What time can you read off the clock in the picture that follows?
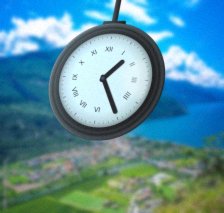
1:25
